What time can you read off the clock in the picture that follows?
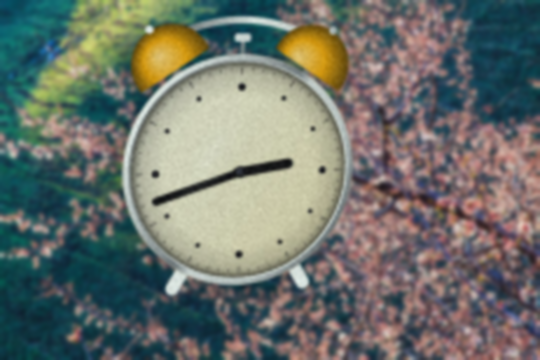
2:42
